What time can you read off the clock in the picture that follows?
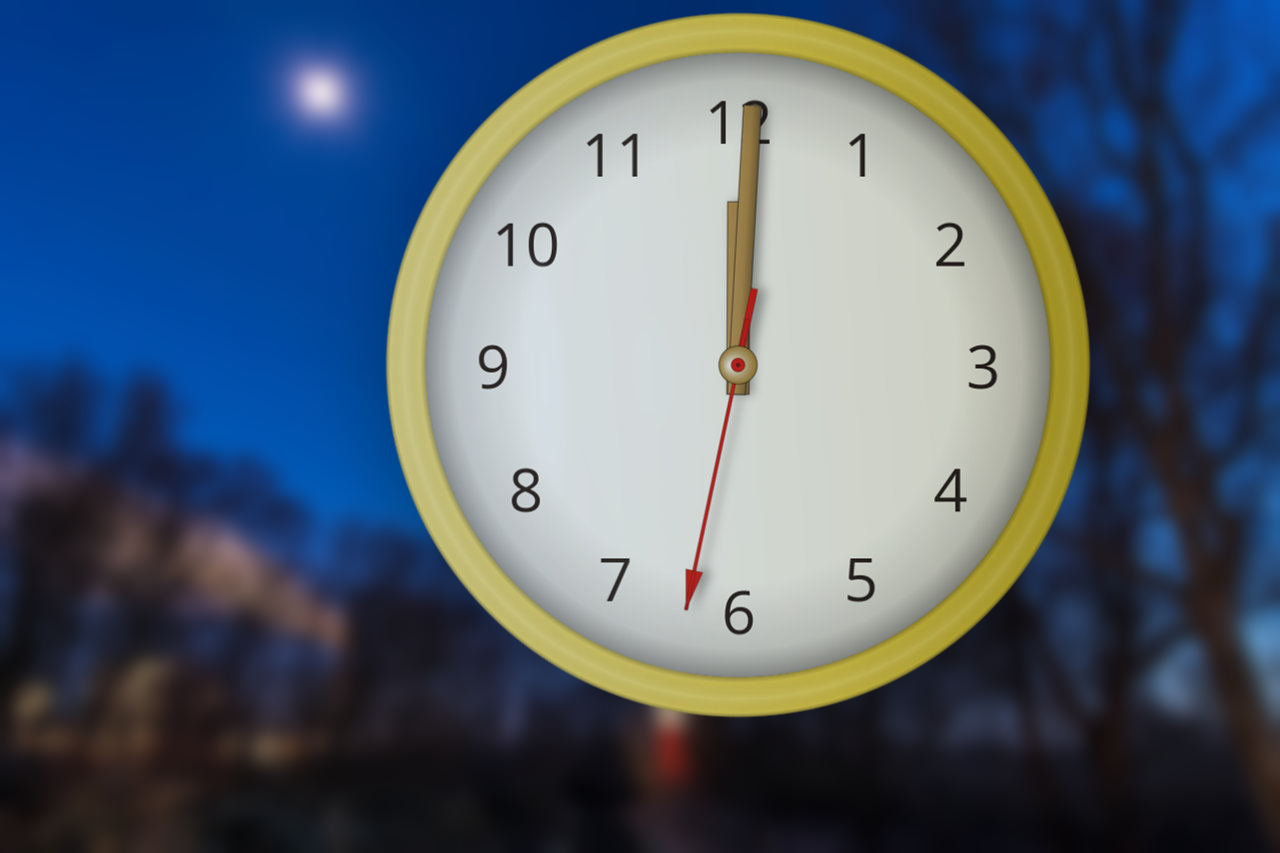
12:00:32
